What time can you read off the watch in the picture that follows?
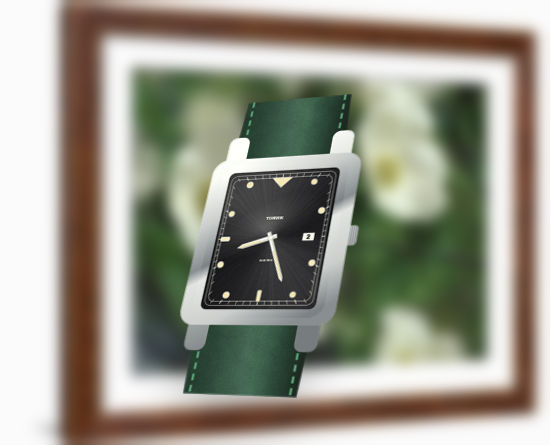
8:26
